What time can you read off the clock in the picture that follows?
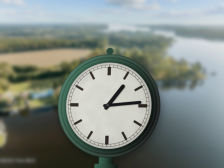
1:14
